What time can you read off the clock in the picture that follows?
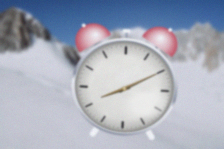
8:10
